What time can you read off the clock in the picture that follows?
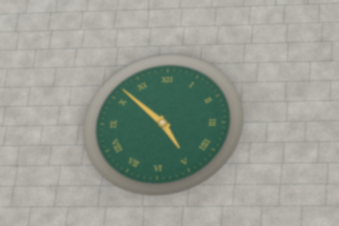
4:52
